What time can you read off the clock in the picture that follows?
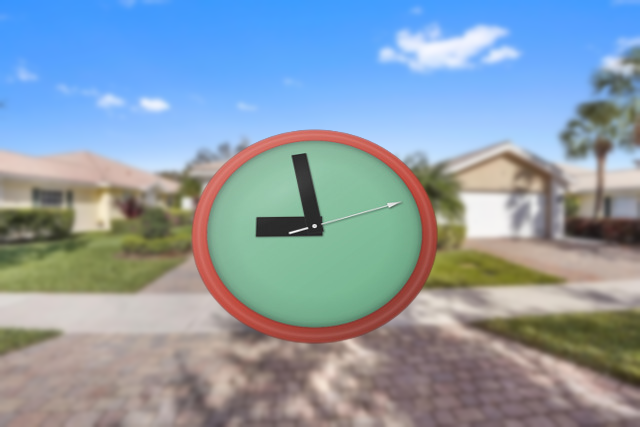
8:58:12
